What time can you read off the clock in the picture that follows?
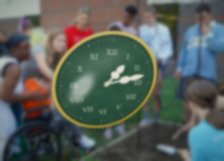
1:13
